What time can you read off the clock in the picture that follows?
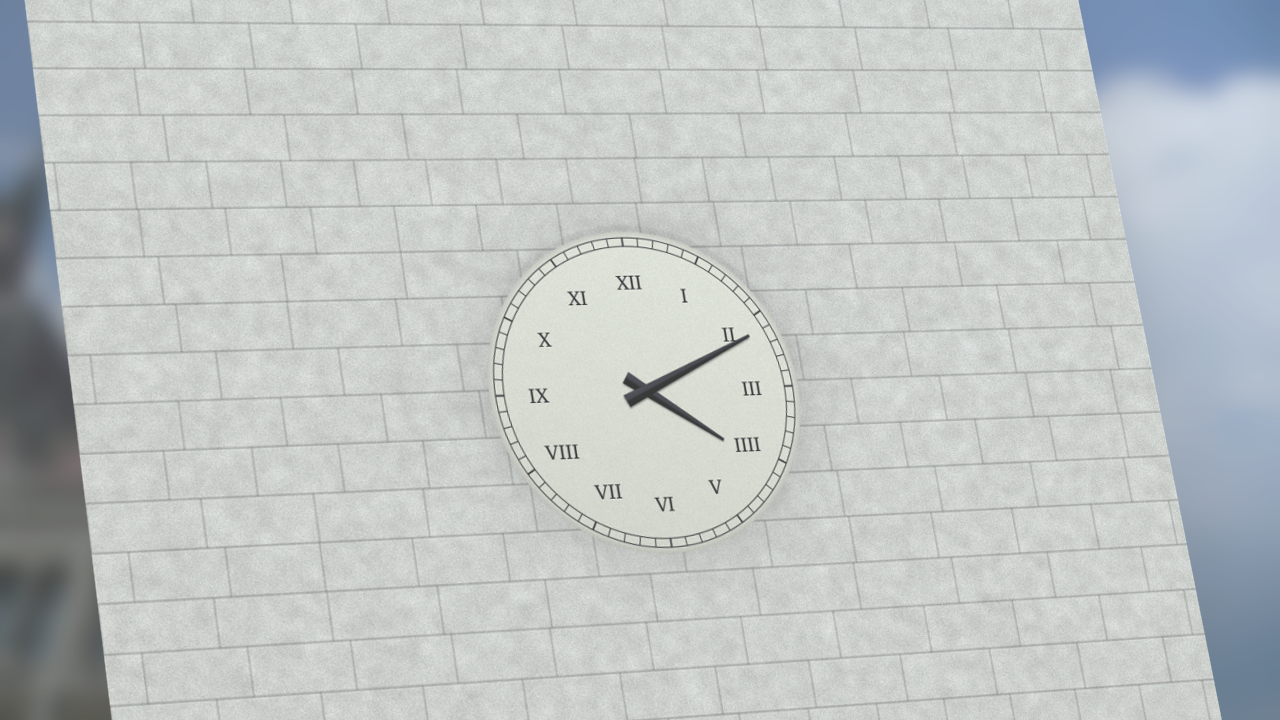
4:11
